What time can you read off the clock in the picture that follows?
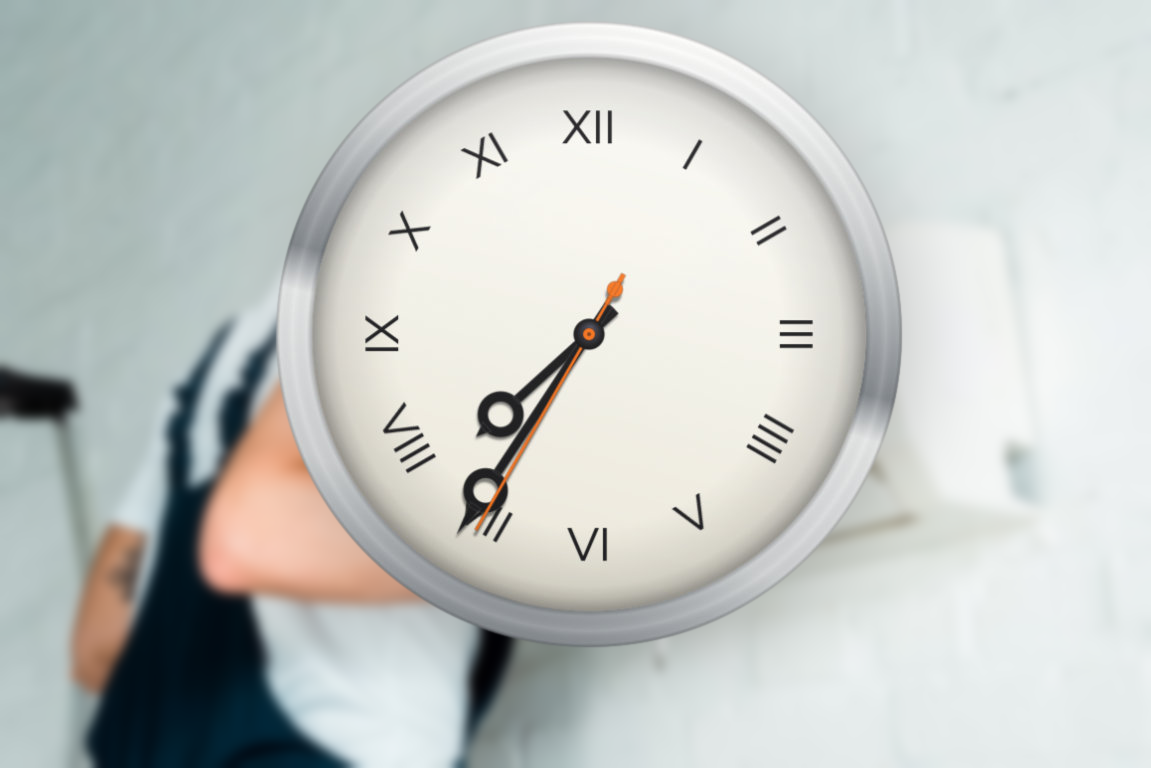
7:35:35
